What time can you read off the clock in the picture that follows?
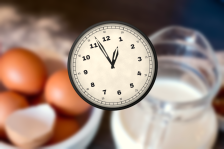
12:57
